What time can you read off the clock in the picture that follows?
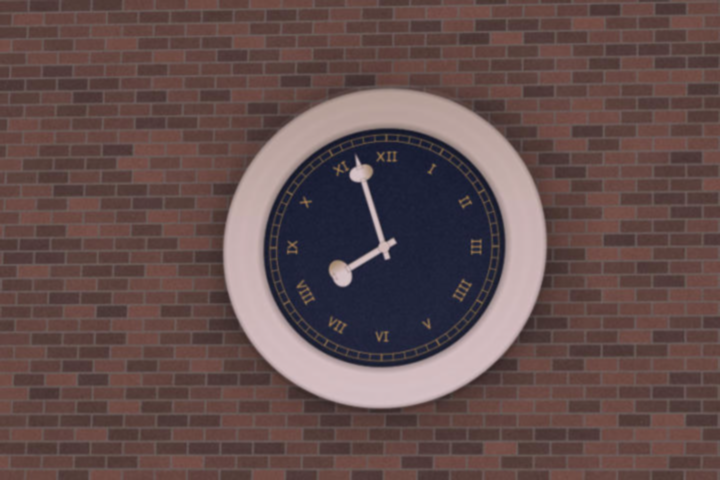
7:57
